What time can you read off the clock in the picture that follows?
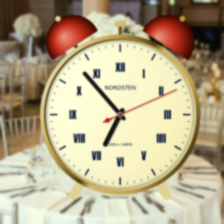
6:53:11
